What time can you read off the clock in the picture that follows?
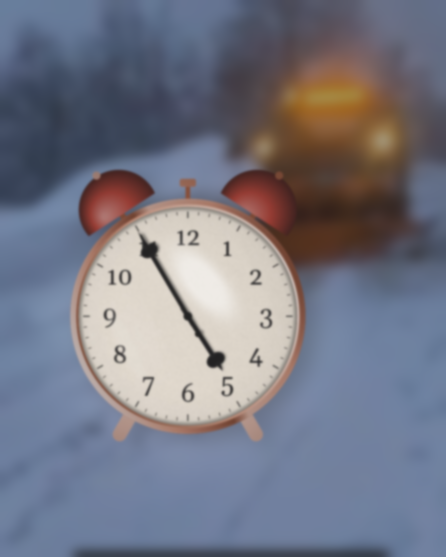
4:54:55
